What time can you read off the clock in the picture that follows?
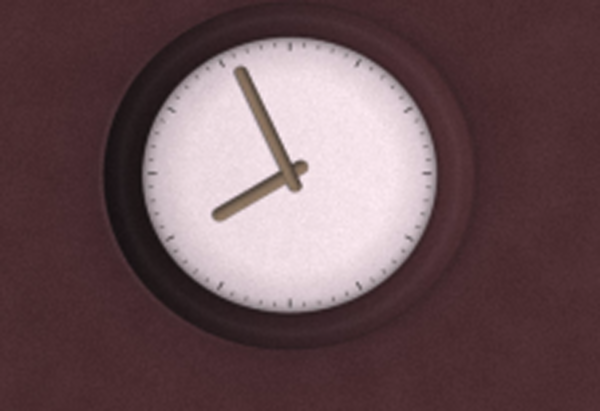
7:56
